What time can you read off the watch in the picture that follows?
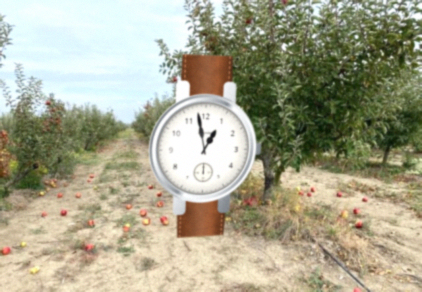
12:58
